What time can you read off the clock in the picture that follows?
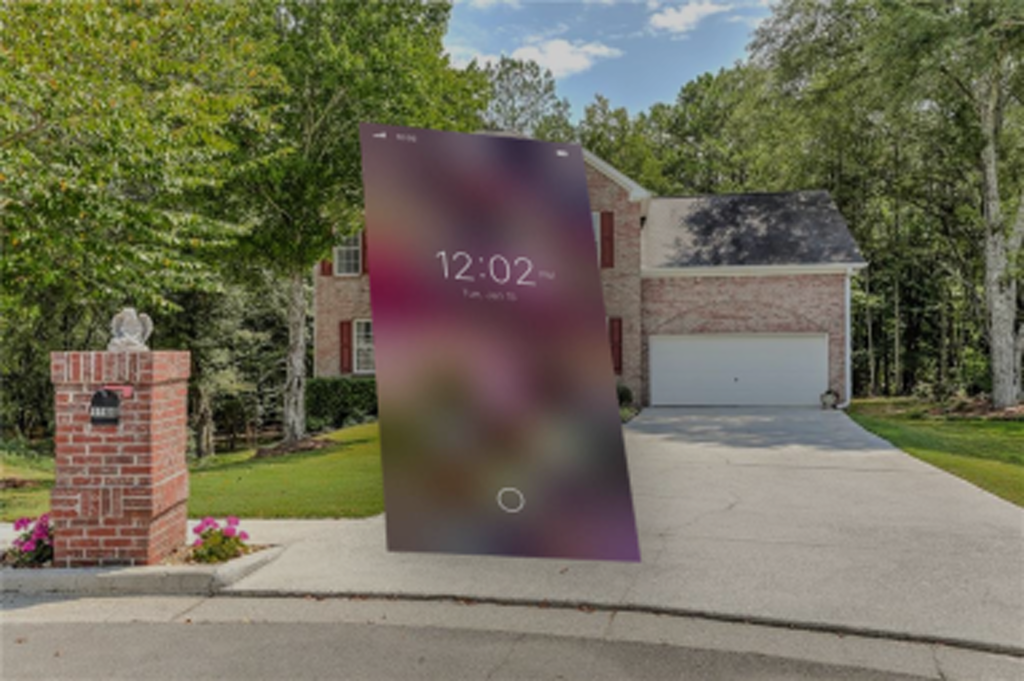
12:02
